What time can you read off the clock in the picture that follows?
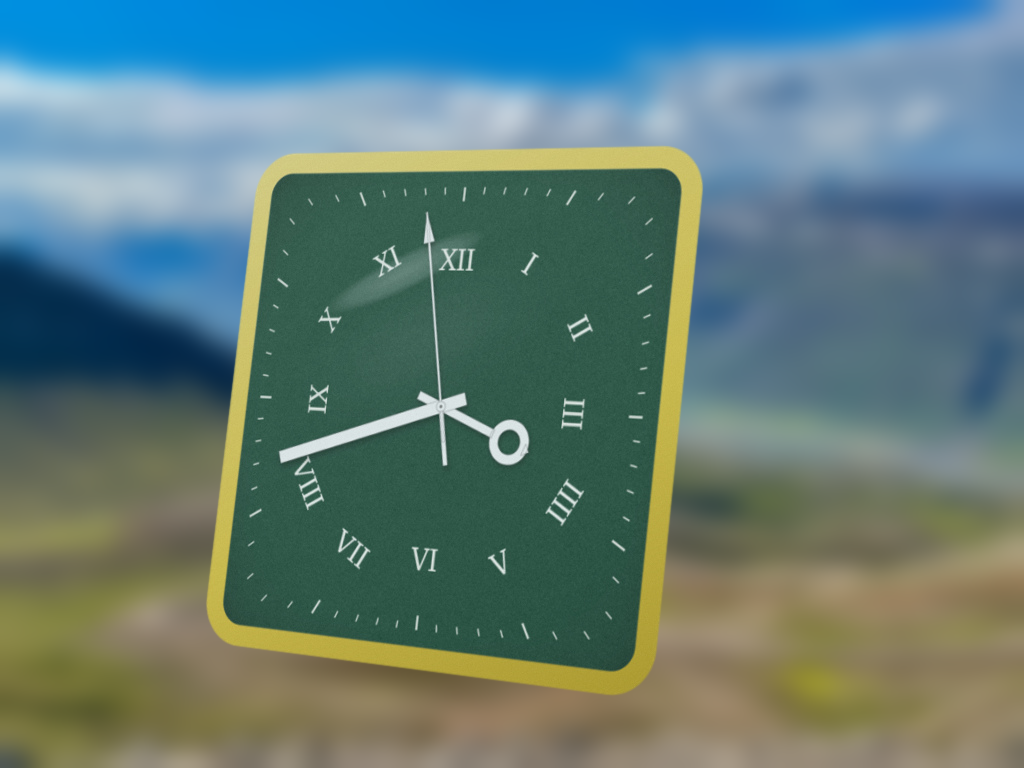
3:41:58
